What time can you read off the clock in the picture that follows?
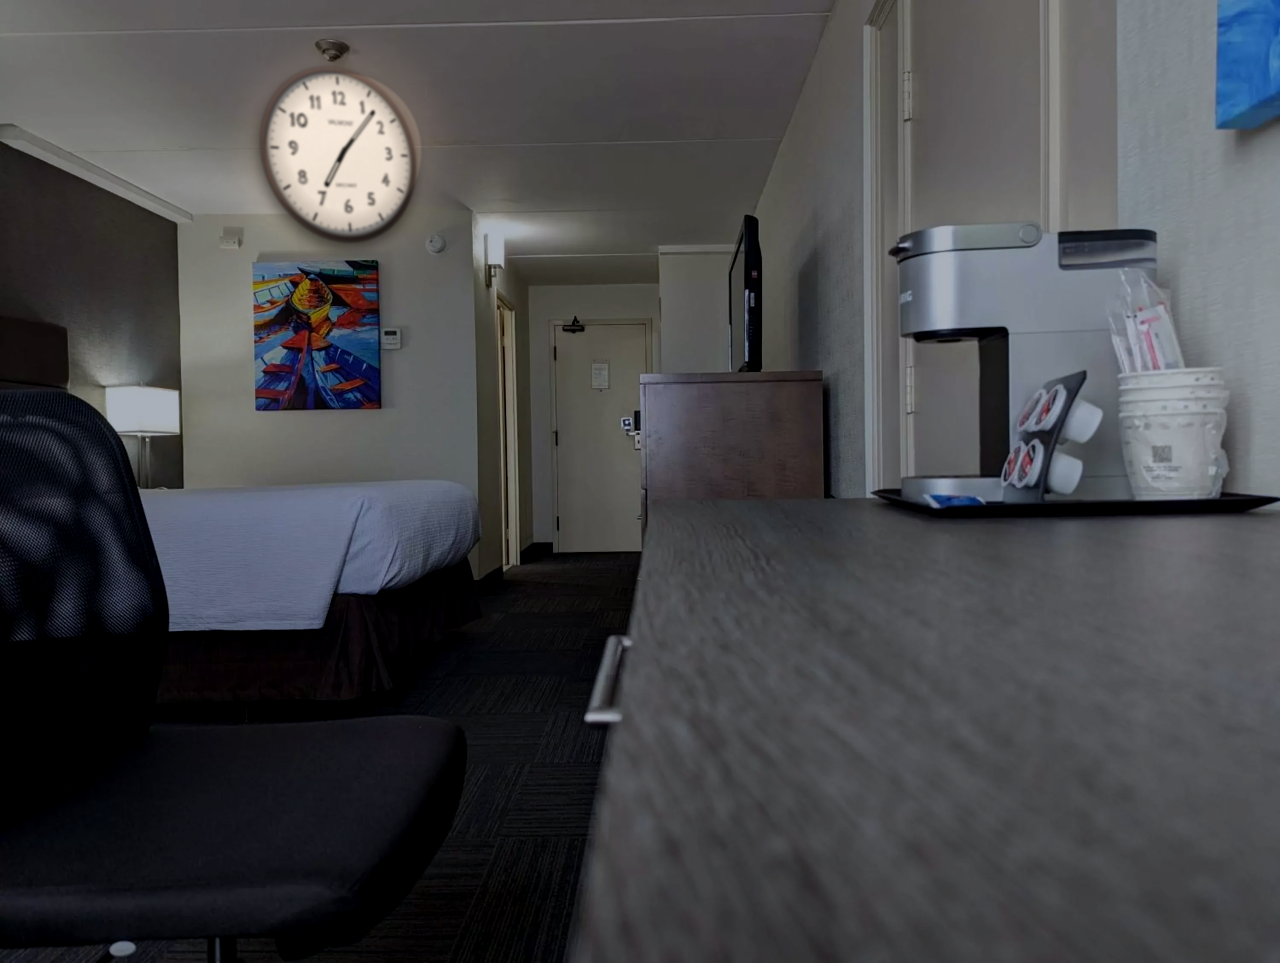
7:07
